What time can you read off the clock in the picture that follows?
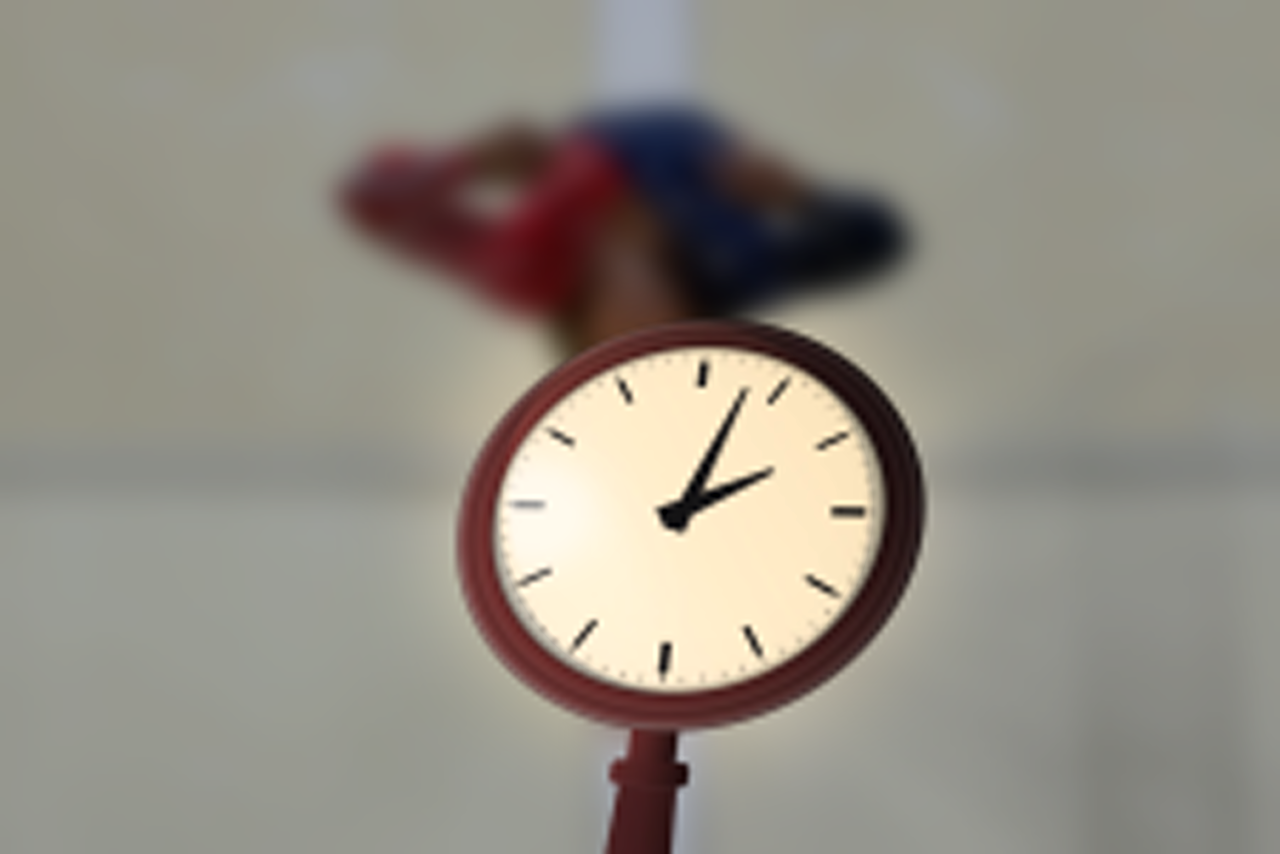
2:03
